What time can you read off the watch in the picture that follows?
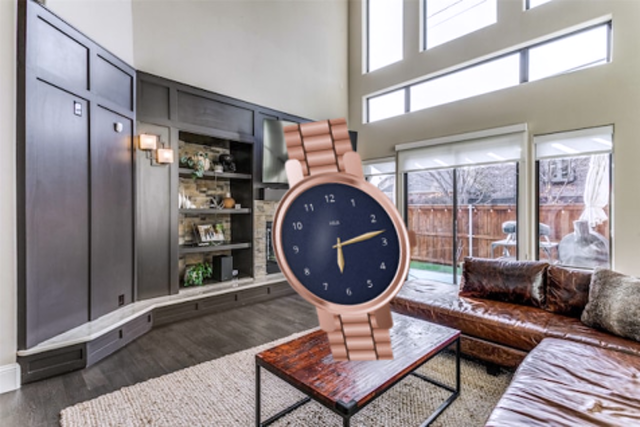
6:13
